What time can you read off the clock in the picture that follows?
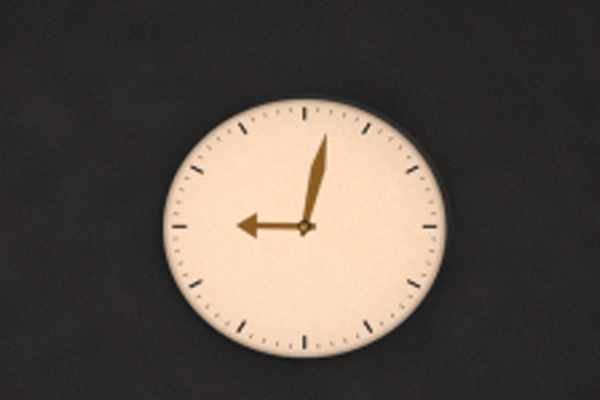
9:02
